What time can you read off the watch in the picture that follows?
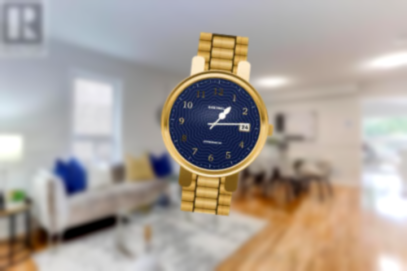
1:14
